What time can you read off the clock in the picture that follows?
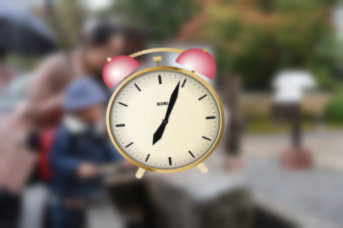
7:04
